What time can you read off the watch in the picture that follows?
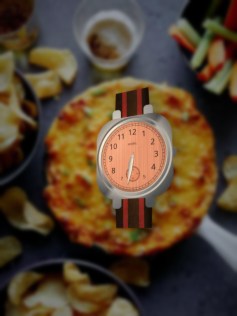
6:32
